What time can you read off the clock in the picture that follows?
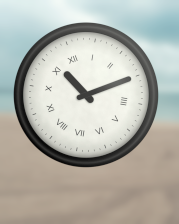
11:15
